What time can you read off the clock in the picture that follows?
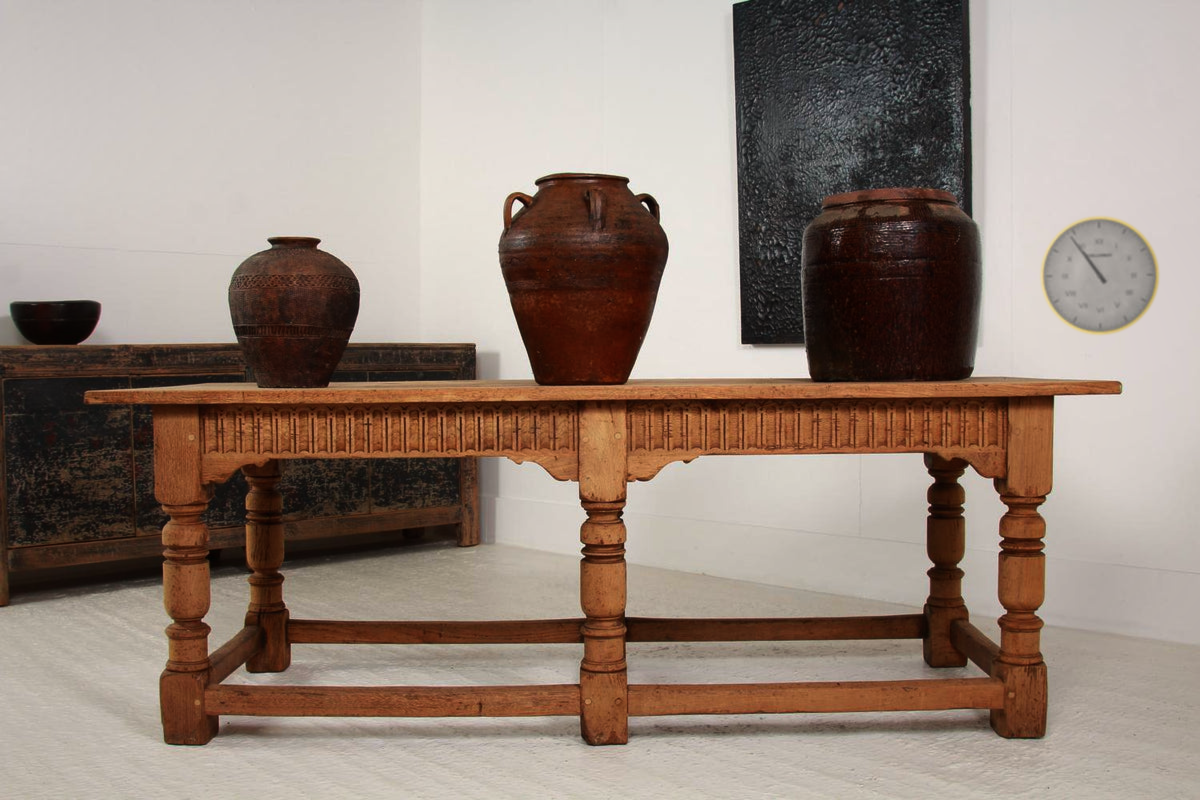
10:54
